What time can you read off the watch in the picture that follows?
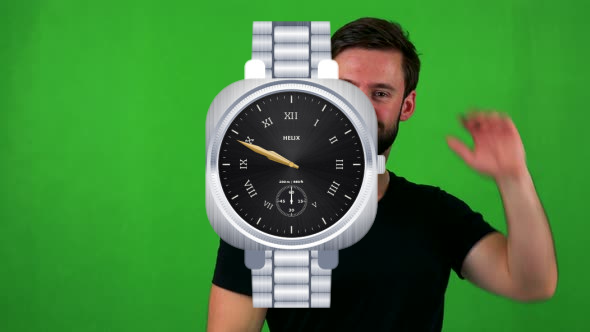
9:49
